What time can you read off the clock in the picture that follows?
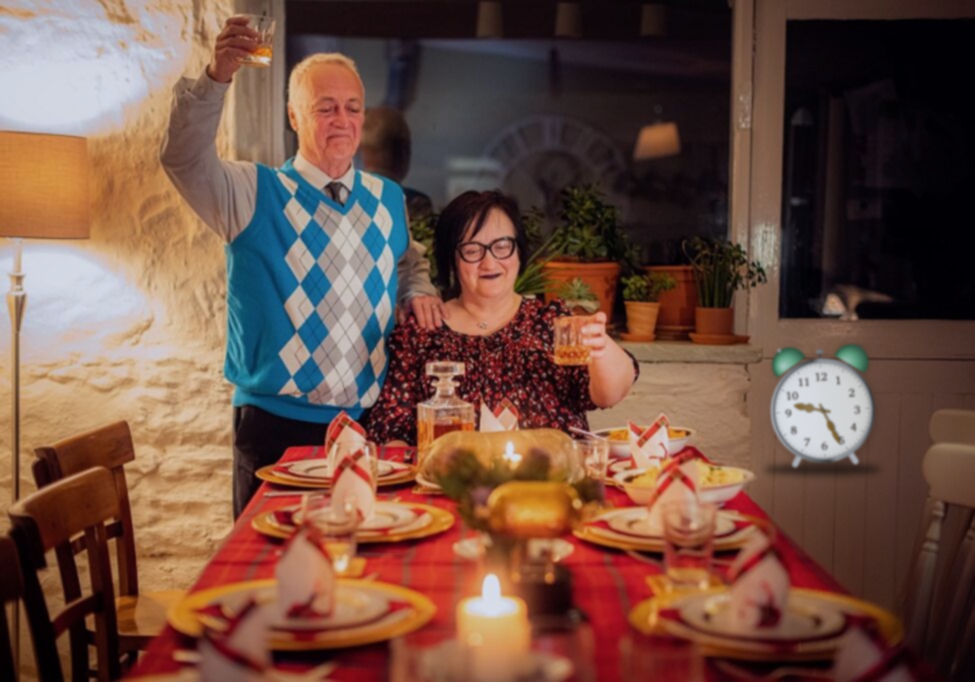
9:26
